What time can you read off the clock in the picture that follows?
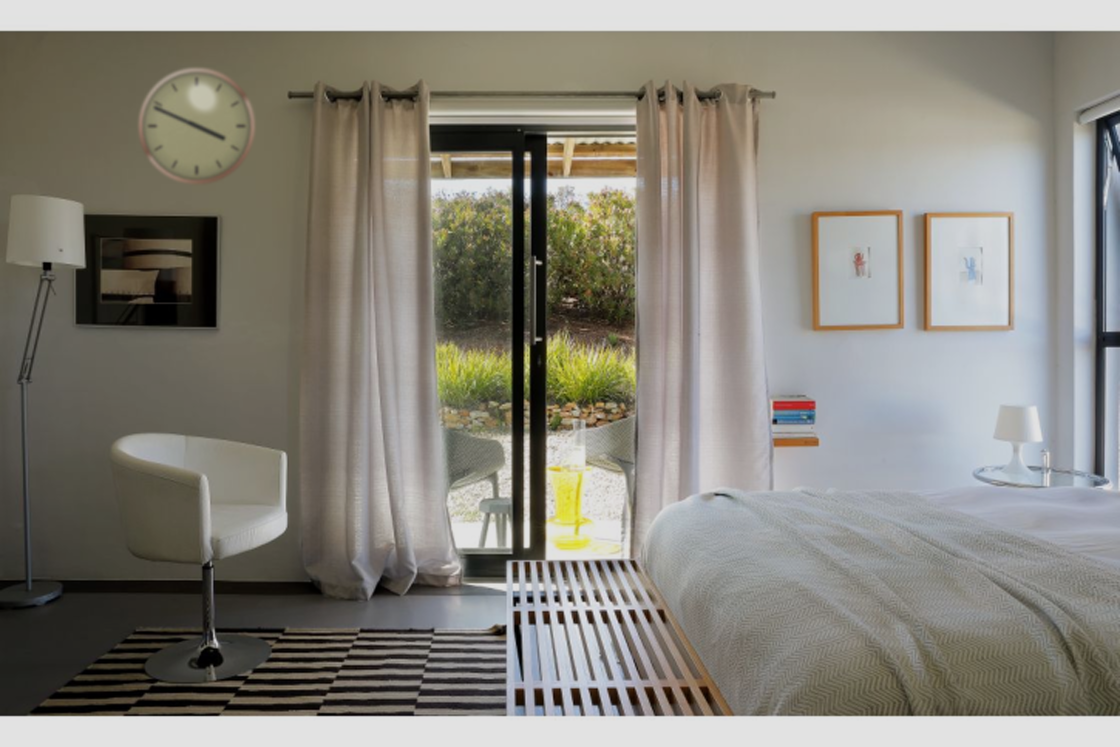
3:49
